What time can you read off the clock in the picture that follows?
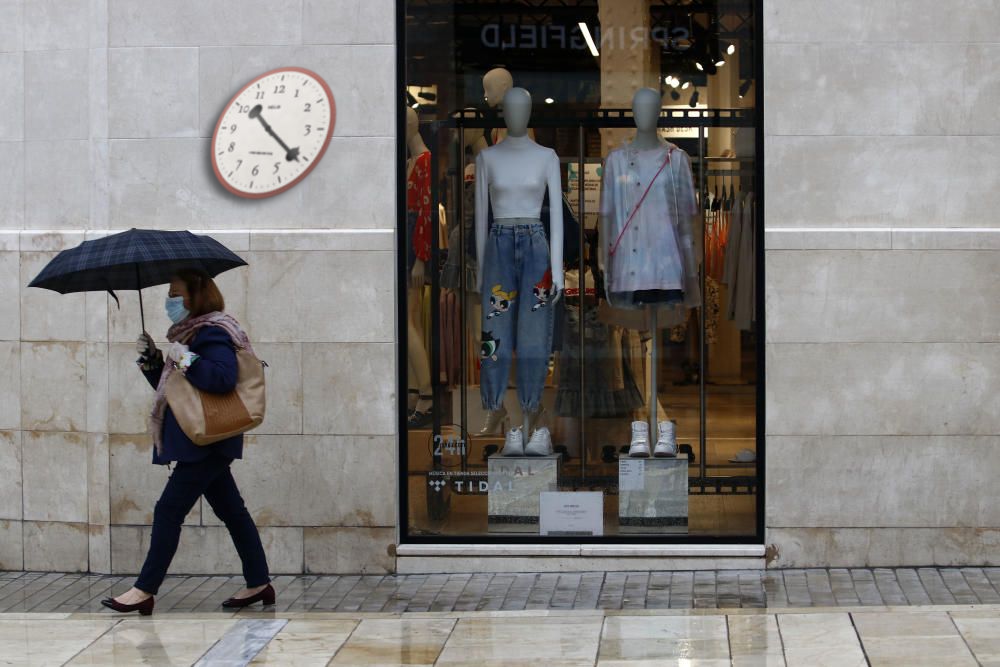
10:21
